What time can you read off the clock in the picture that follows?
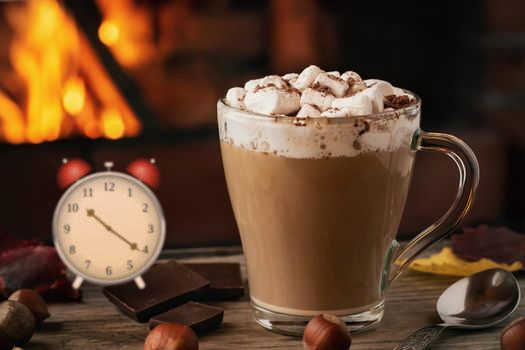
10:21
